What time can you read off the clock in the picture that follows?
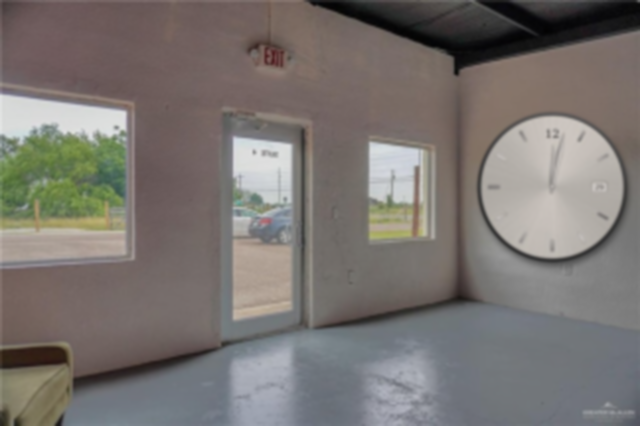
12:02
